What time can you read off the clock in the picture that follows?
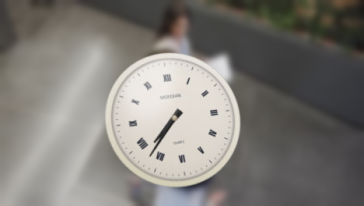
7:37
